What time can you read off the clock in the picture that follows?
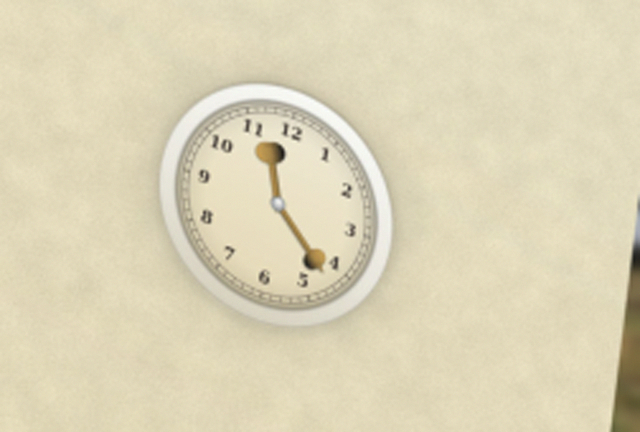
11:22
